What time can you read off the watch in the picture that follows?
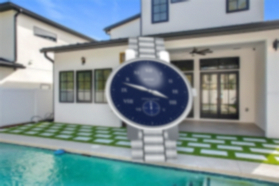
3:48
